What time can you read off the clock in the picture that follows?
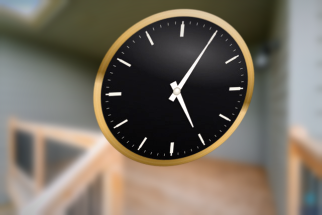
5:05
